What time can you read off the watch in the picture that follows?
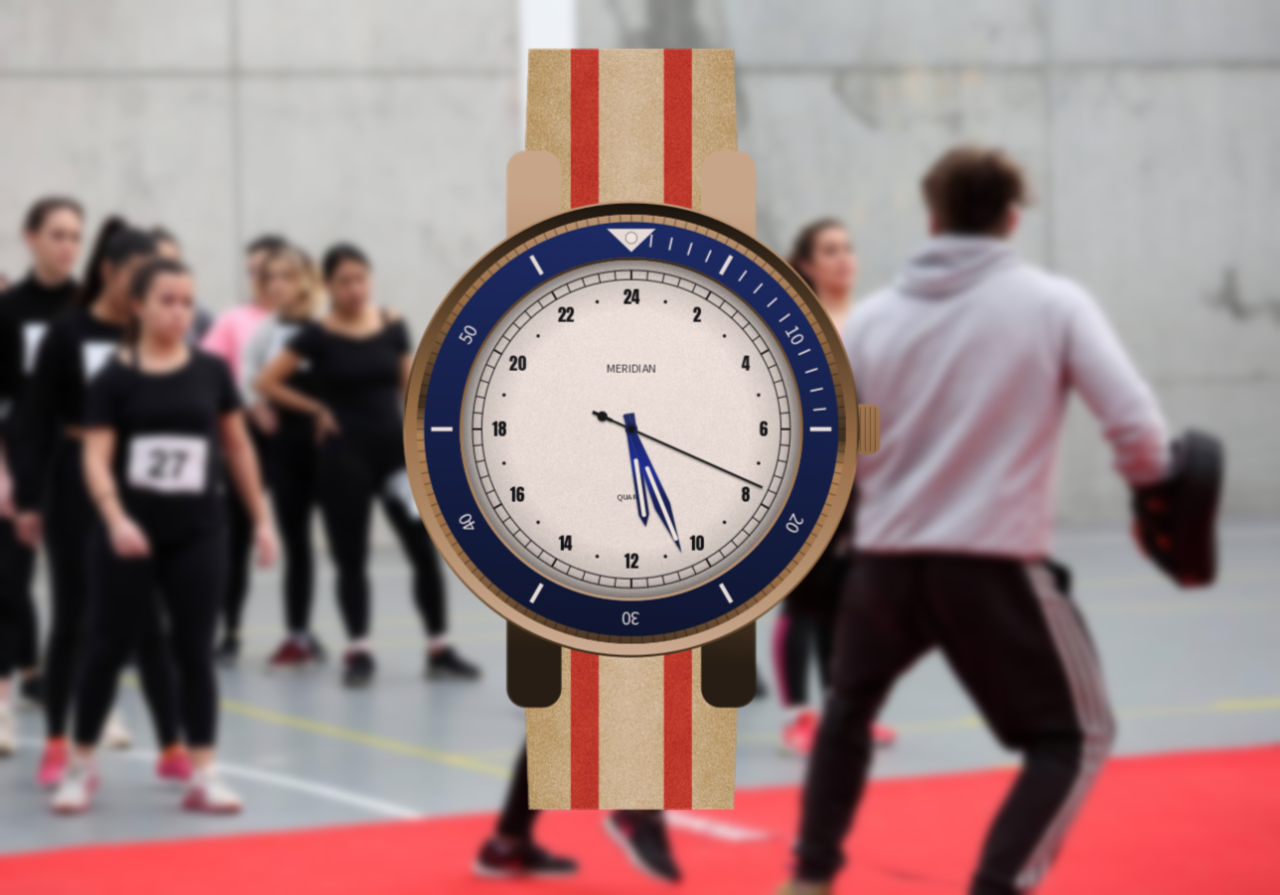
11:26:19
